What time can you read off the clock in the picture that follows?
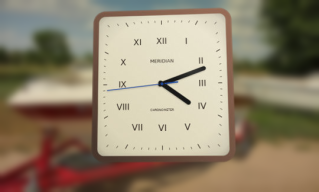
4:11:44
